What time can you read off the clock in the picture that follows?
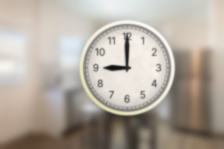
9:00
